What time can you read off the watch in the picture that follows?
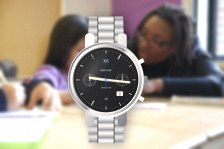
9:16
